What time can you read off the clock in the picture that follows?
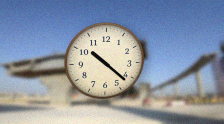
10:22
